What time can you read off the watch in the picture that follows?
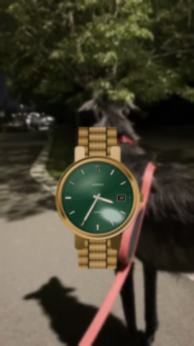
3:35
